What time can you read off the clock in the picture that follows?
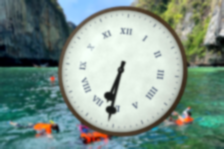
6:31
